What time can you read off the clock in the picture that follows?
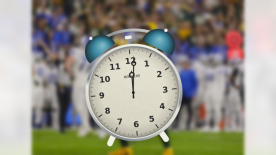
12:01
